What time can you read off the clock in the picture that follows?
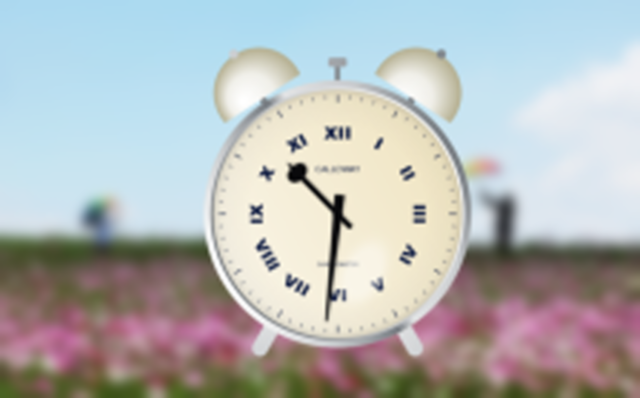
10:31
